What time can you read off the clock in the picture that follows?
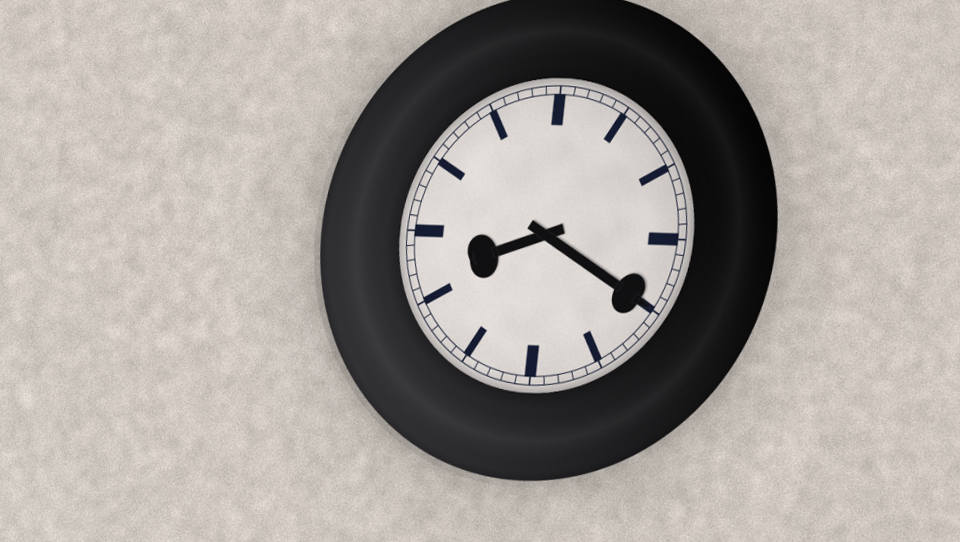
8:20
